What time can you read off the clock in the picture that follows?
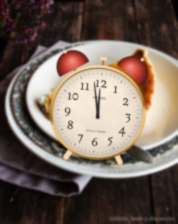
11:58
